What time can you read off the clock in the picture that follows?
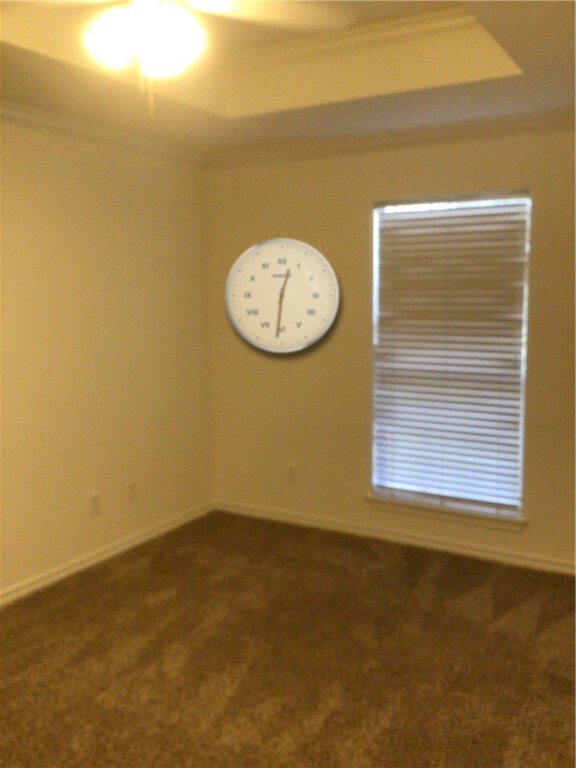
12:31
